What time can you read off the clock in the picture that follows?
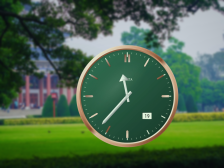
11:37
